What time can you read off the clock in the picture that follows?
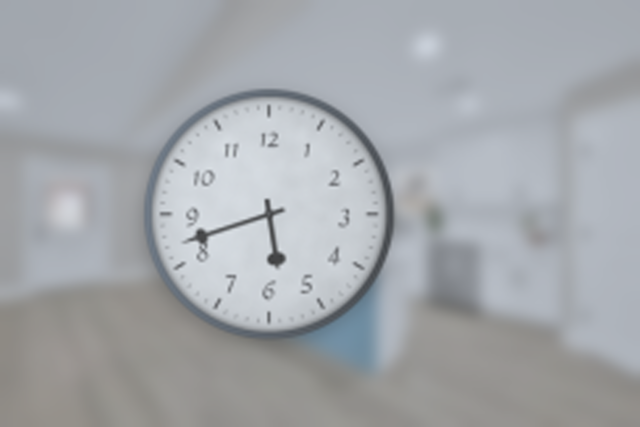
5:42
